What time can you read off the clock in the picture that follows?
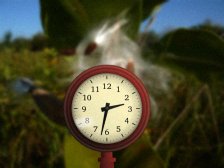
2:32
